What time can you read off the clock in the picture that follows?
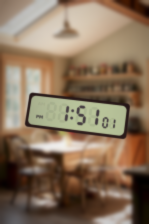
1:51:01
